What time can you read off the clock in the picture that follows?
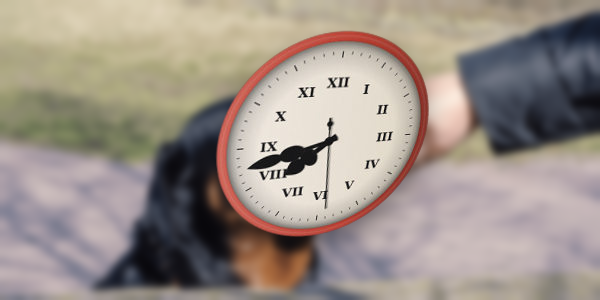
7:42:29
